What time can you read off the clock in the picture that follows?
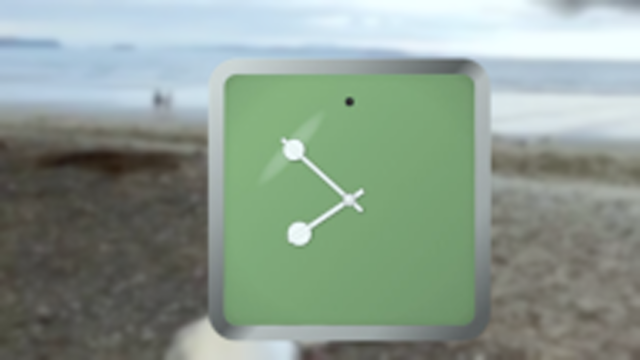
7:52
